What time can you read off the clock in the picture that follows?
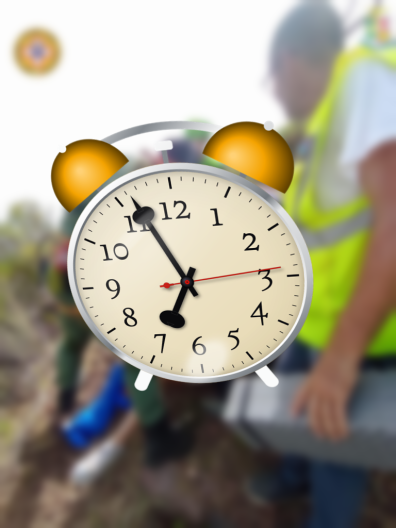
6:56:14
